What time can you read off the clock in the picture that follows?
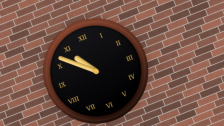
10:52
